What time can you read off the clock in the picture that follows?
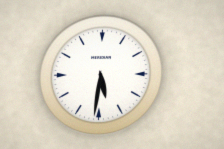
5:31
